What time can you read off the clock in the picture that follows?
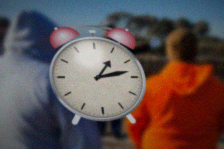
1:13
